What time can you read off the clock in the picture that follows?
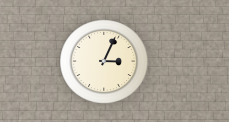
3:04
